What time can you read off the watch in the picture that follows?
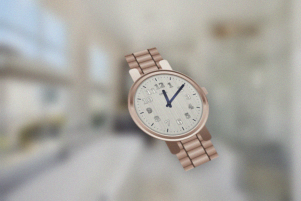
12:10
